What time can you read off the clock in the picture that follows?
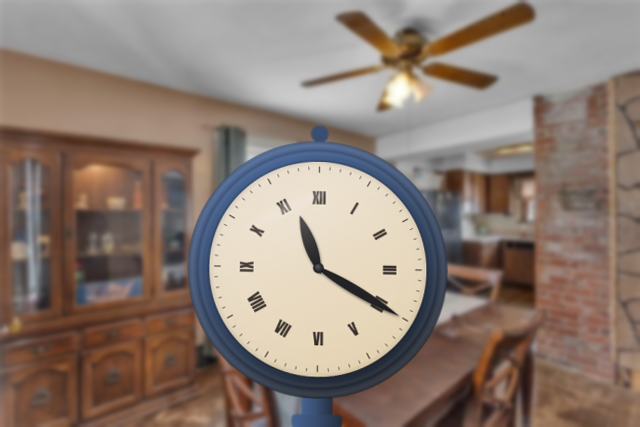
11:20
